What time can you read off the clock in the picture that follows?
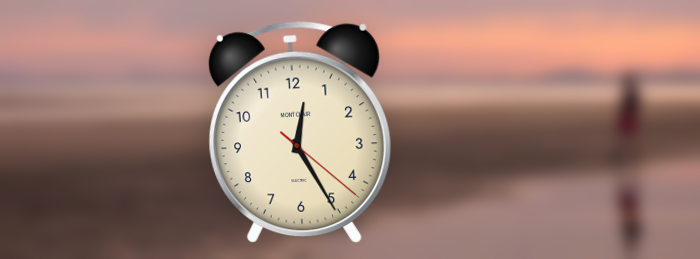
12:25:22
